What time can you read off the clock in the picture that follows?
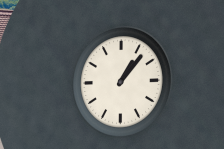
1:07
